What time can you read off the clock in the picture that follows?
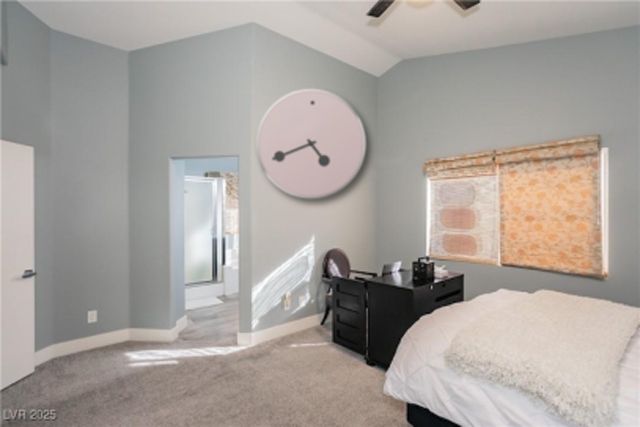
4:41
